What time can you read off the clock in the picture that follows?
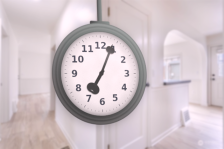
7:04
